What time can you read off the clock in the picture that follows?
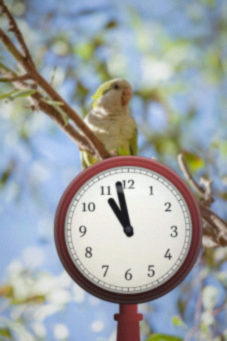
10:58
